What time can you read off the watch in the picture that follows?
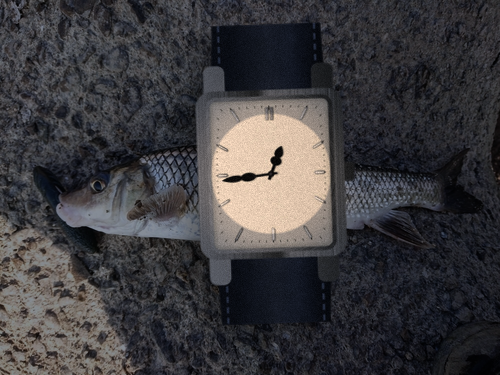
12:44
